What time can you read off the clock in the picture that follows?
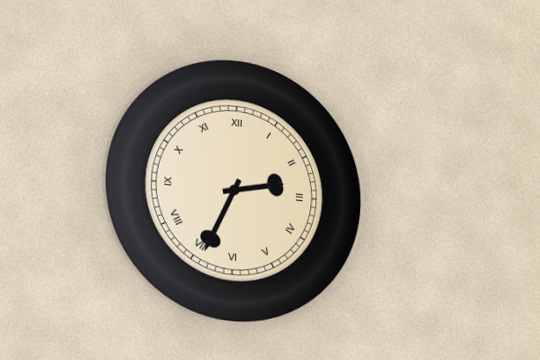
2:34
